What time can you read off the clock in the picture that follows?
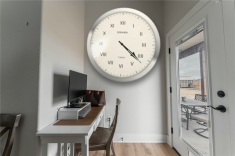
4:22
